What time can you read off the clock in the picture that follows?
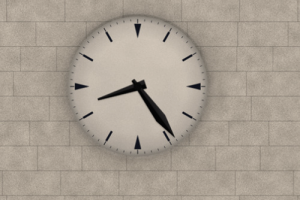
8:24
